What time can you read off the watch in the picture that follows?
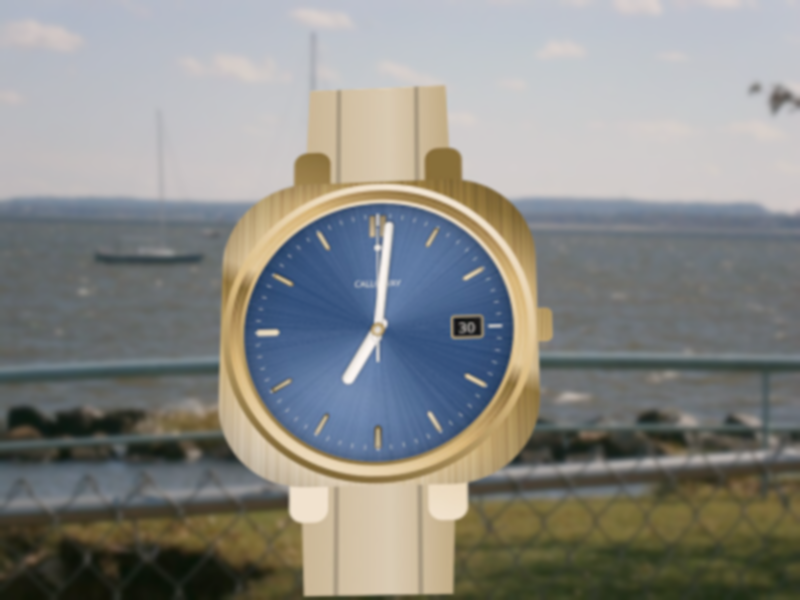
7:01:00
